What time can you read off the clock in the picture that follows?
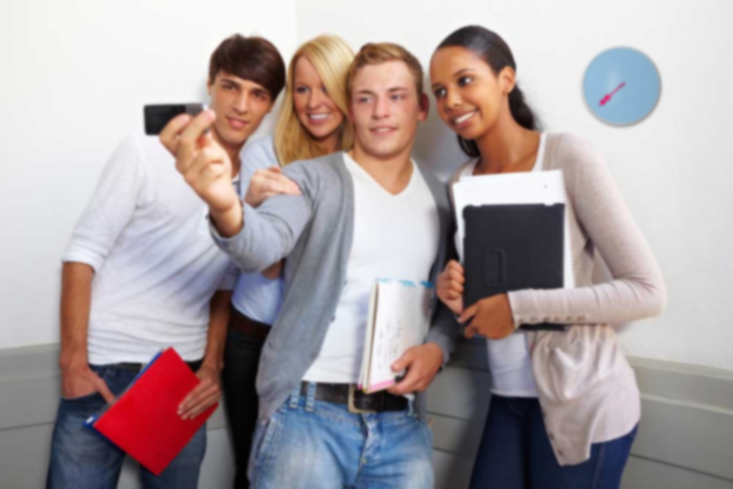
7:38
